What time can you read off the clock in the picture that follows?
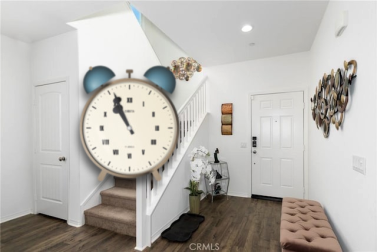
10:56
